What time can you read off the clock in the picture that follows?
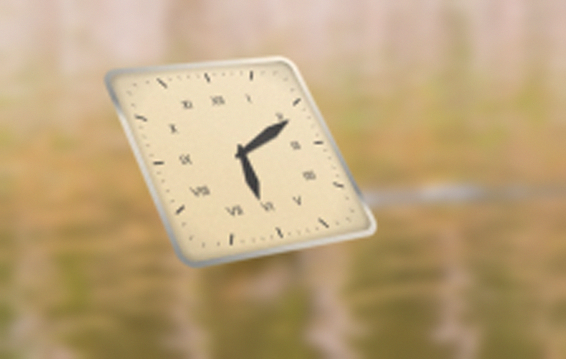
6:11
